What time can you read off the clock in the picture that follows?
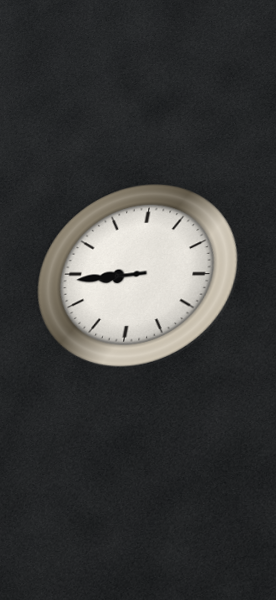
8:44
